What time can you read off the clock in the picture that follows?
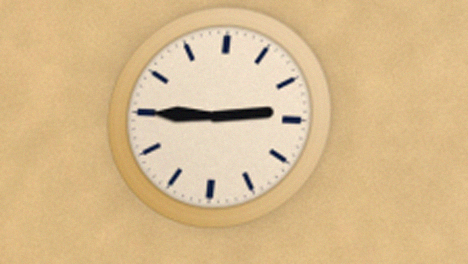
2:45
